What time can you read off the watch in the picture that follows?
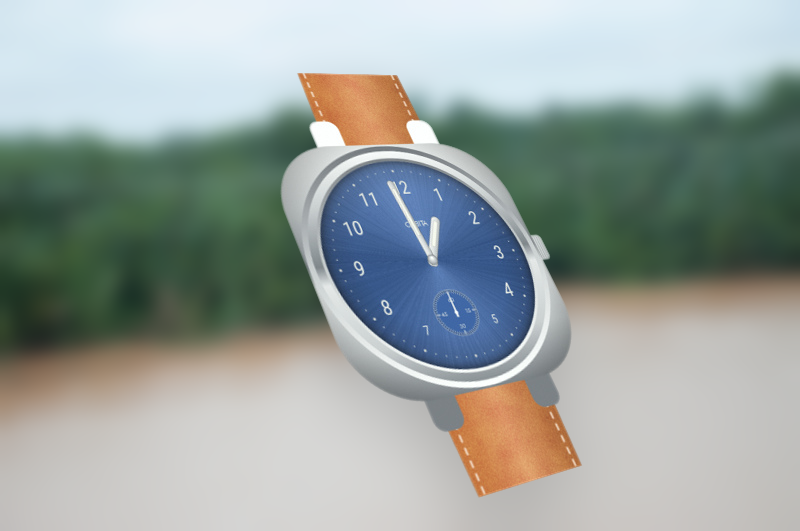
12:59
